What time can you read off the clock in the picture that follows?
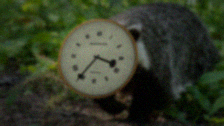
3:36
